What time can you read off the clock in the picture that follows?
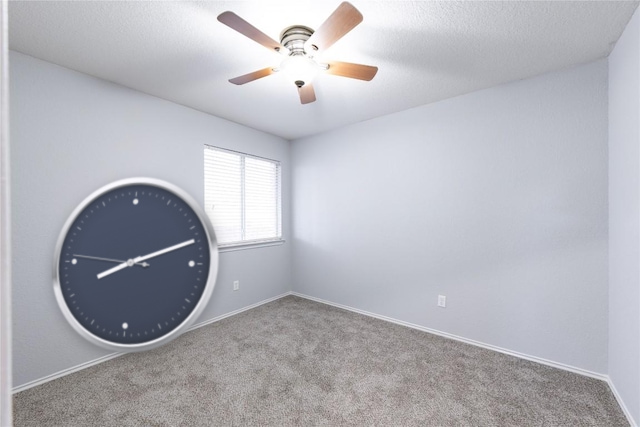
8:11:46
